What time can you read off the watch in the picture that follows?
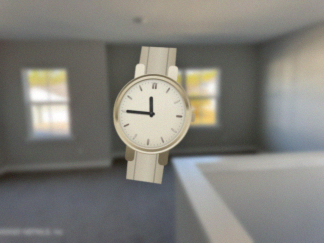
11:45
